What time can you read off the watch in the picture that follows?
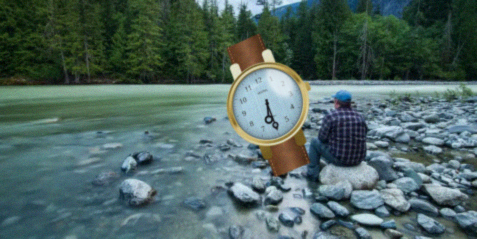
6:30
